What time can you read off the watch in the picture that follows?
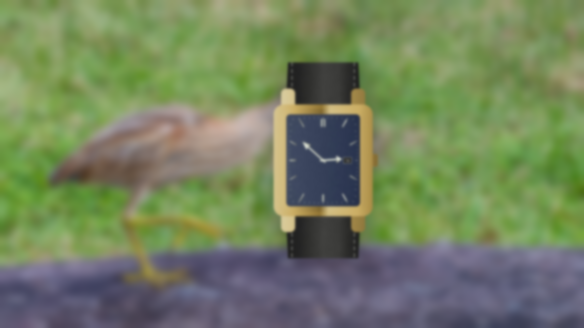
2:52
